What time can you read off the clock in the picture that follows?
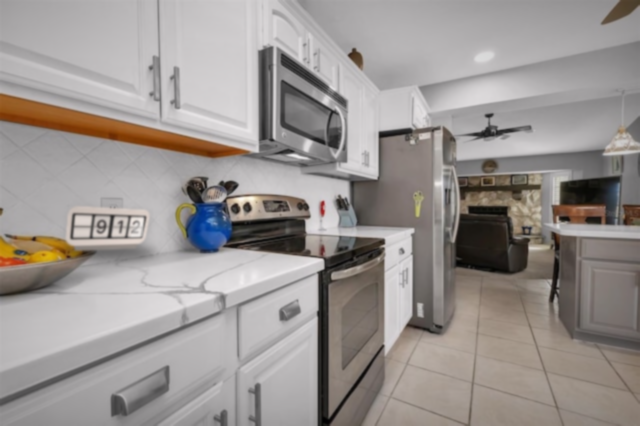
9:12
